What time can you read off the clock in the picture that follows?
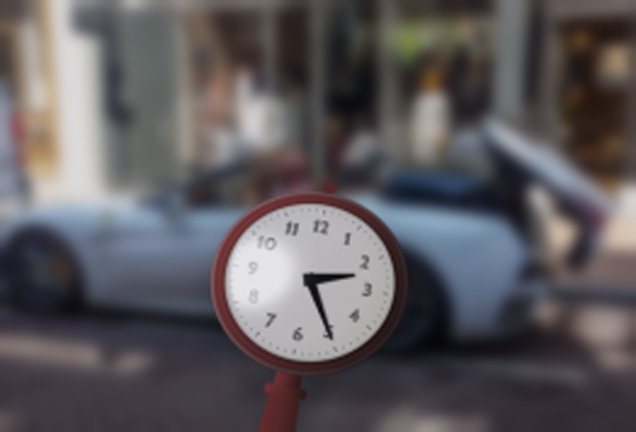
2:25
